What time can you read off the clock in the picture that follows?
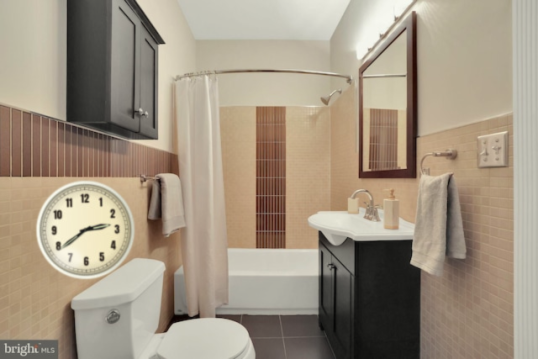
2:39
